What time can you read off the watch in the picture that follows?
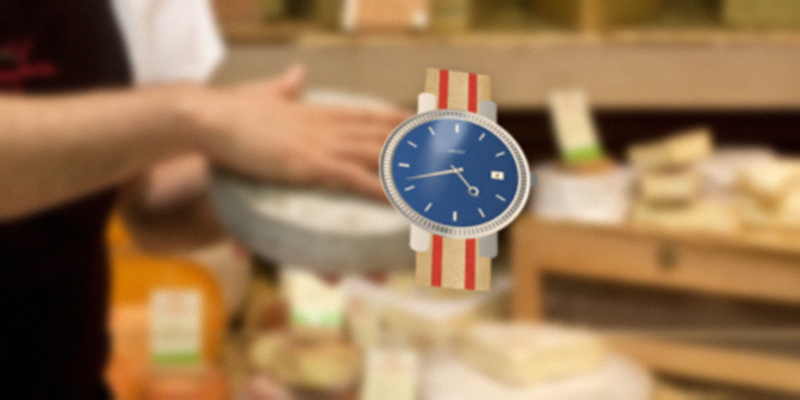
4:42
